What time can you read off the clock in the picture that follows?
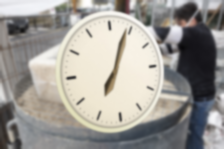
7:04
